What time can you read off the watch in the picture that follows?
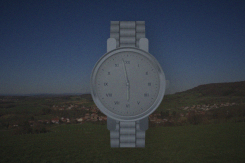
5:58
